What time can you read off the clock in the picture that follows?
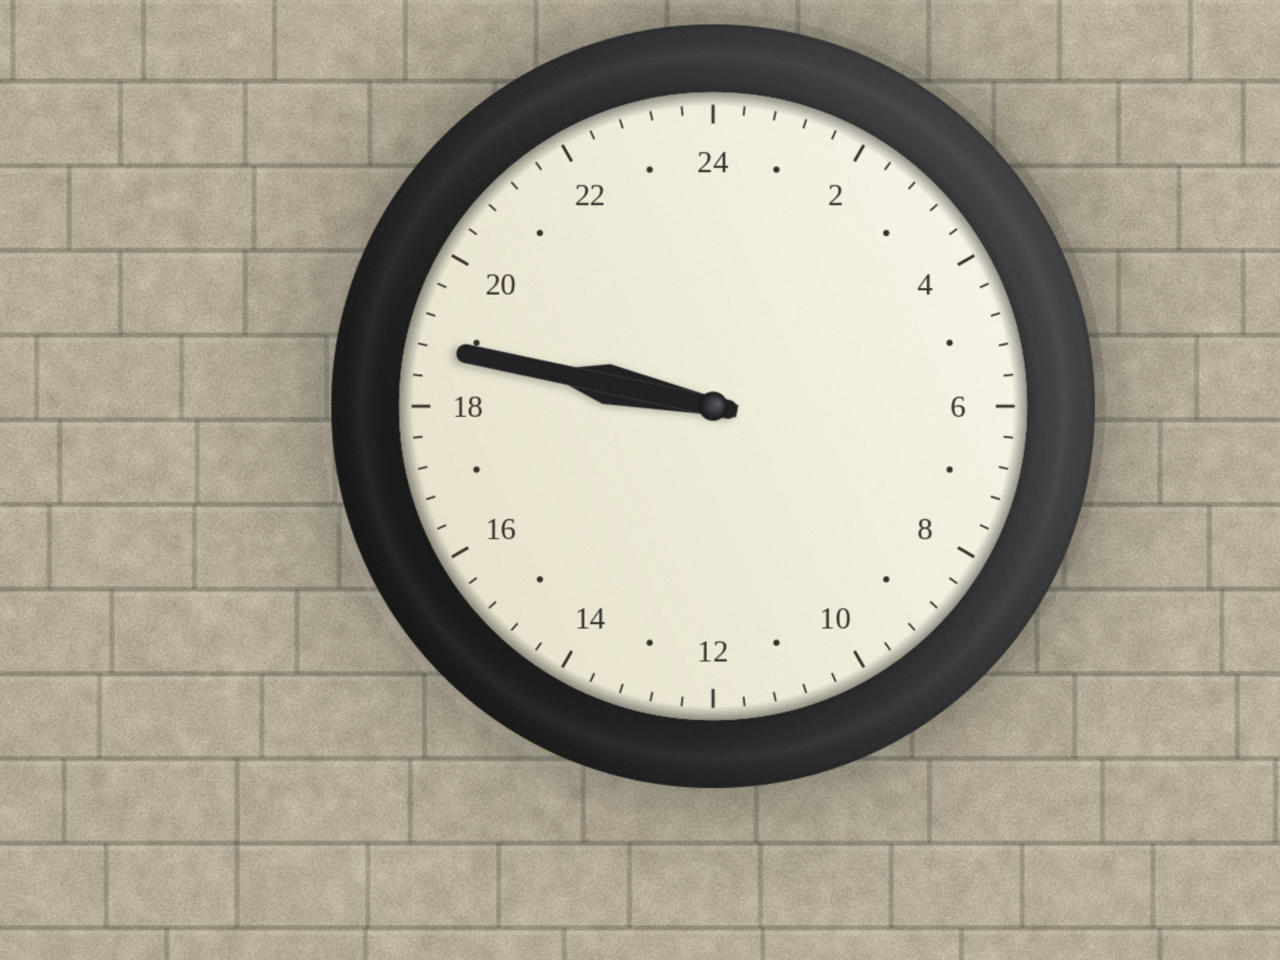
18:47
